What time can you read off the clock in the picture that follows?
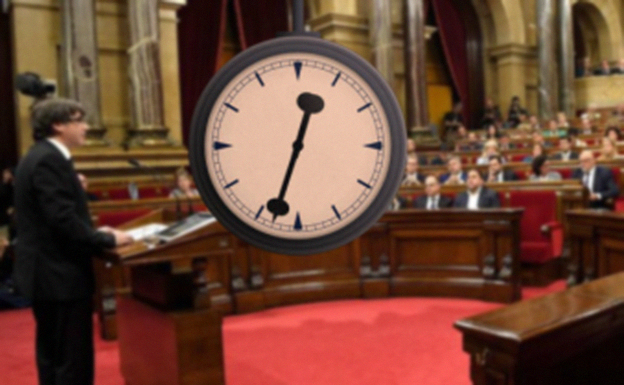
12:33
